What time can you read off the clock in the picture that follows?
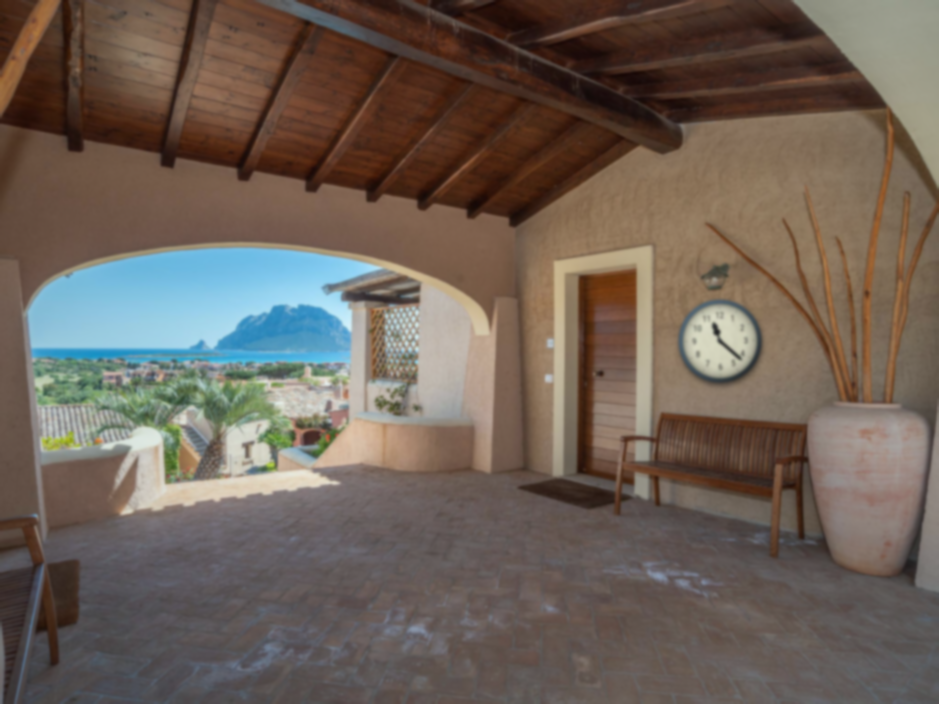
11:22
